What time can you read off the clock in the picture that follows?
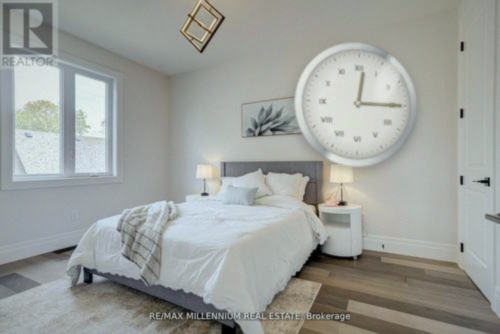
12:15
